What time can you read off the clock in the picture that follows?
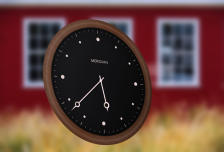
5:38
